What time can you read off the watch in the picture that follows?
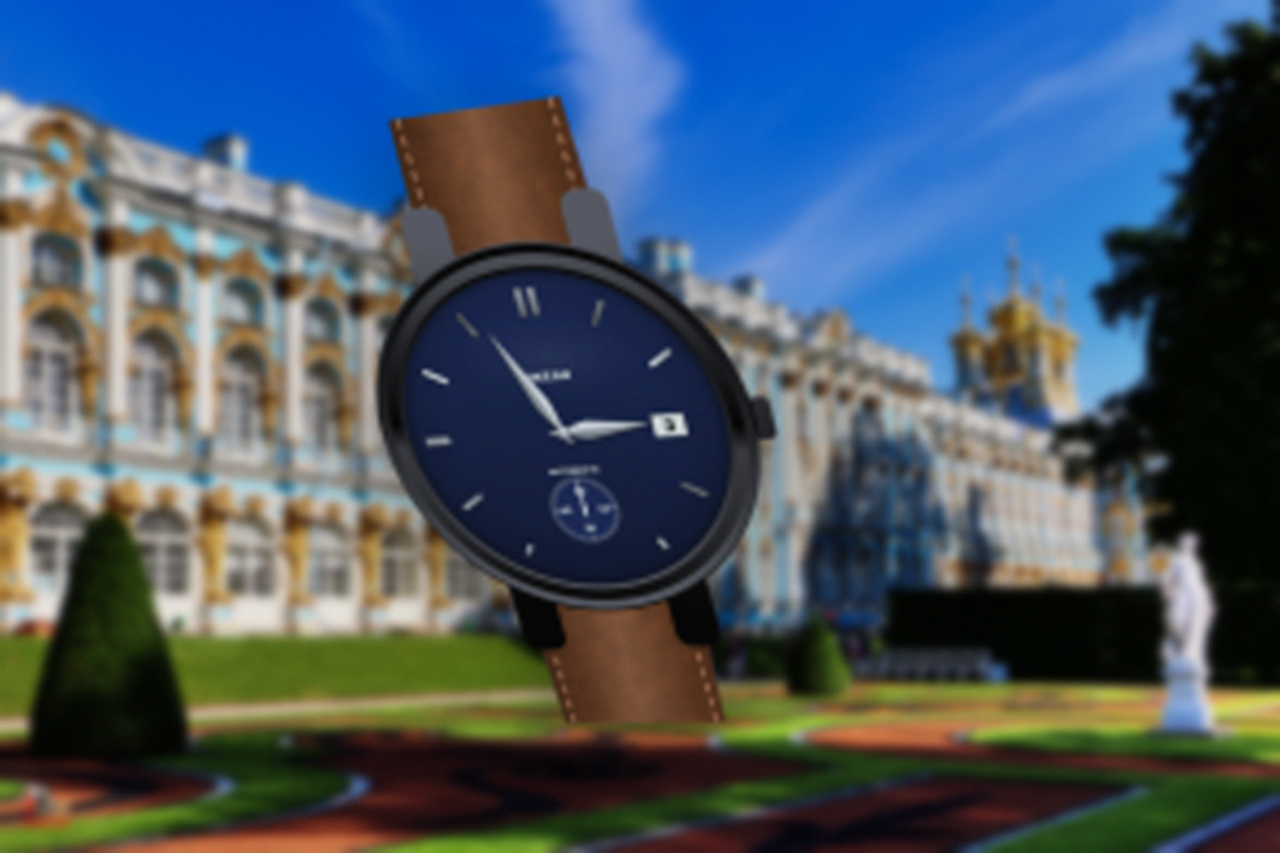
2:56
